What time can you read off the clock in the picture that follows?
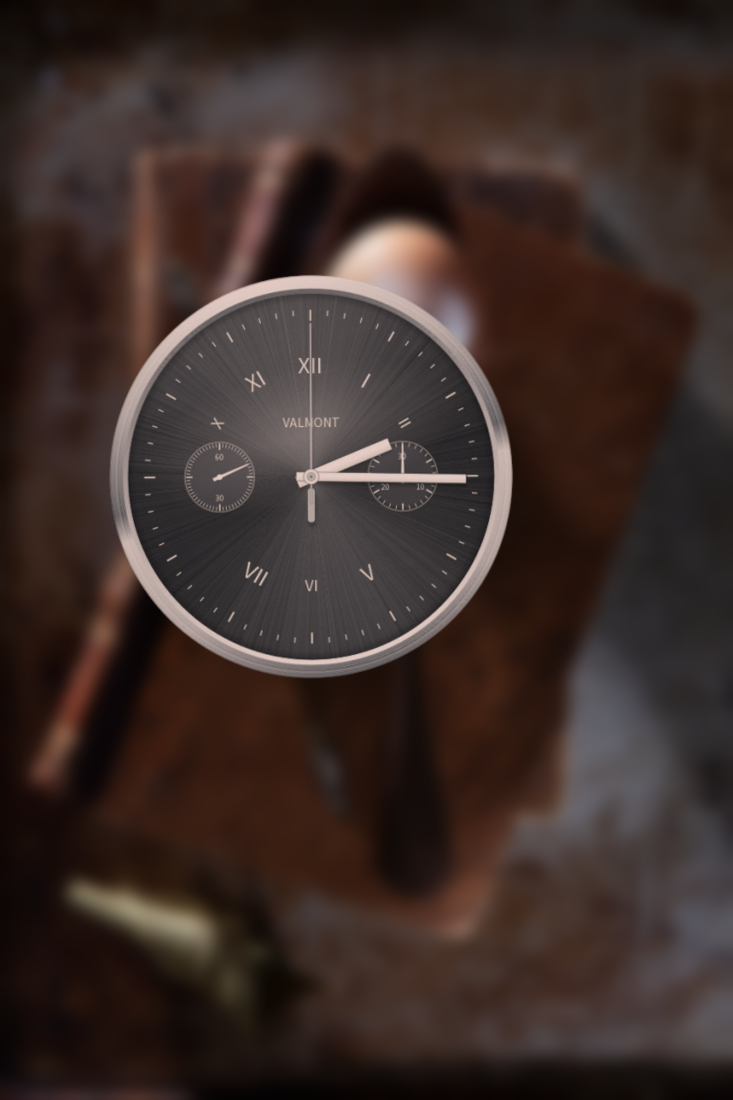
2:15:11
